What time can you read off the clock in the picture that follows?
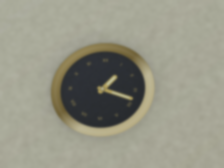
1:18
